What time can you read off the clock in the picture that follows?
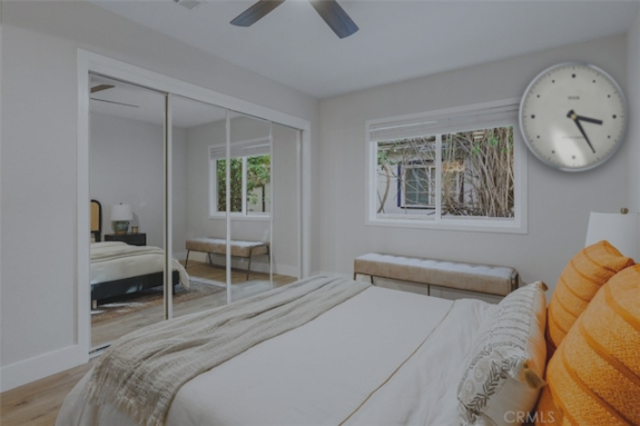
3:25
